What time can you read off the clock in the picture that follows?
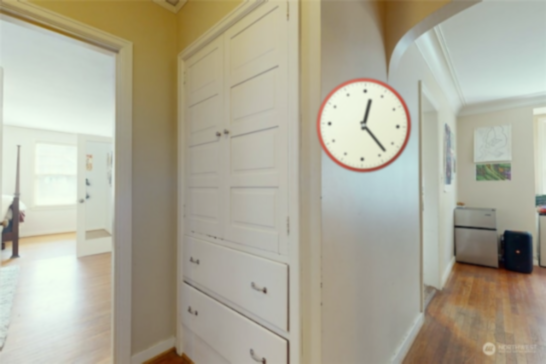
12:23
